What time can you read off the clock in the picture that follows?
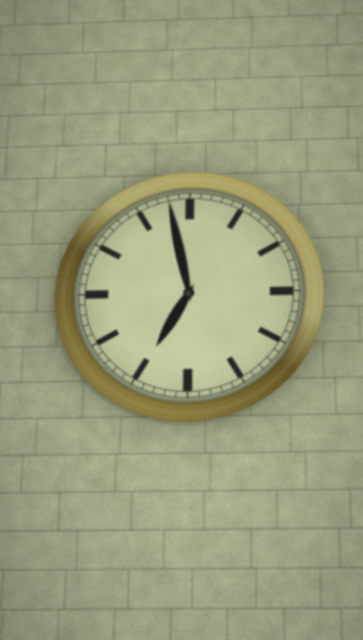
6:58
